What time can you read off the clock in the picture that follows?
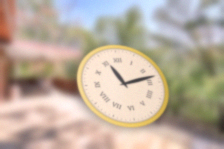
11:13
